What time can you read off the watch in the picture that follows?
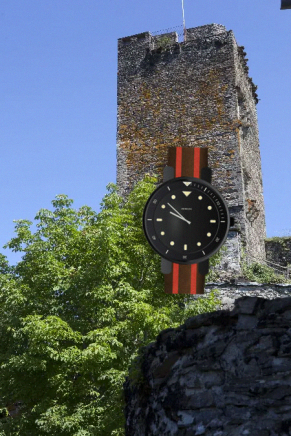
9:52
